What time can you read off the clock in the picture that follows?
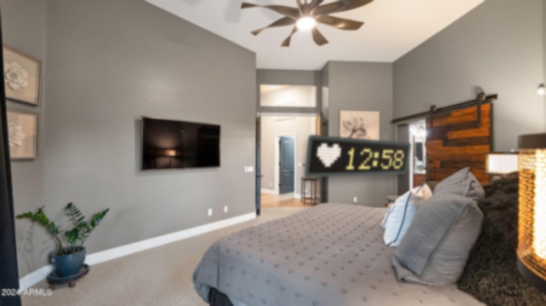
12:58
